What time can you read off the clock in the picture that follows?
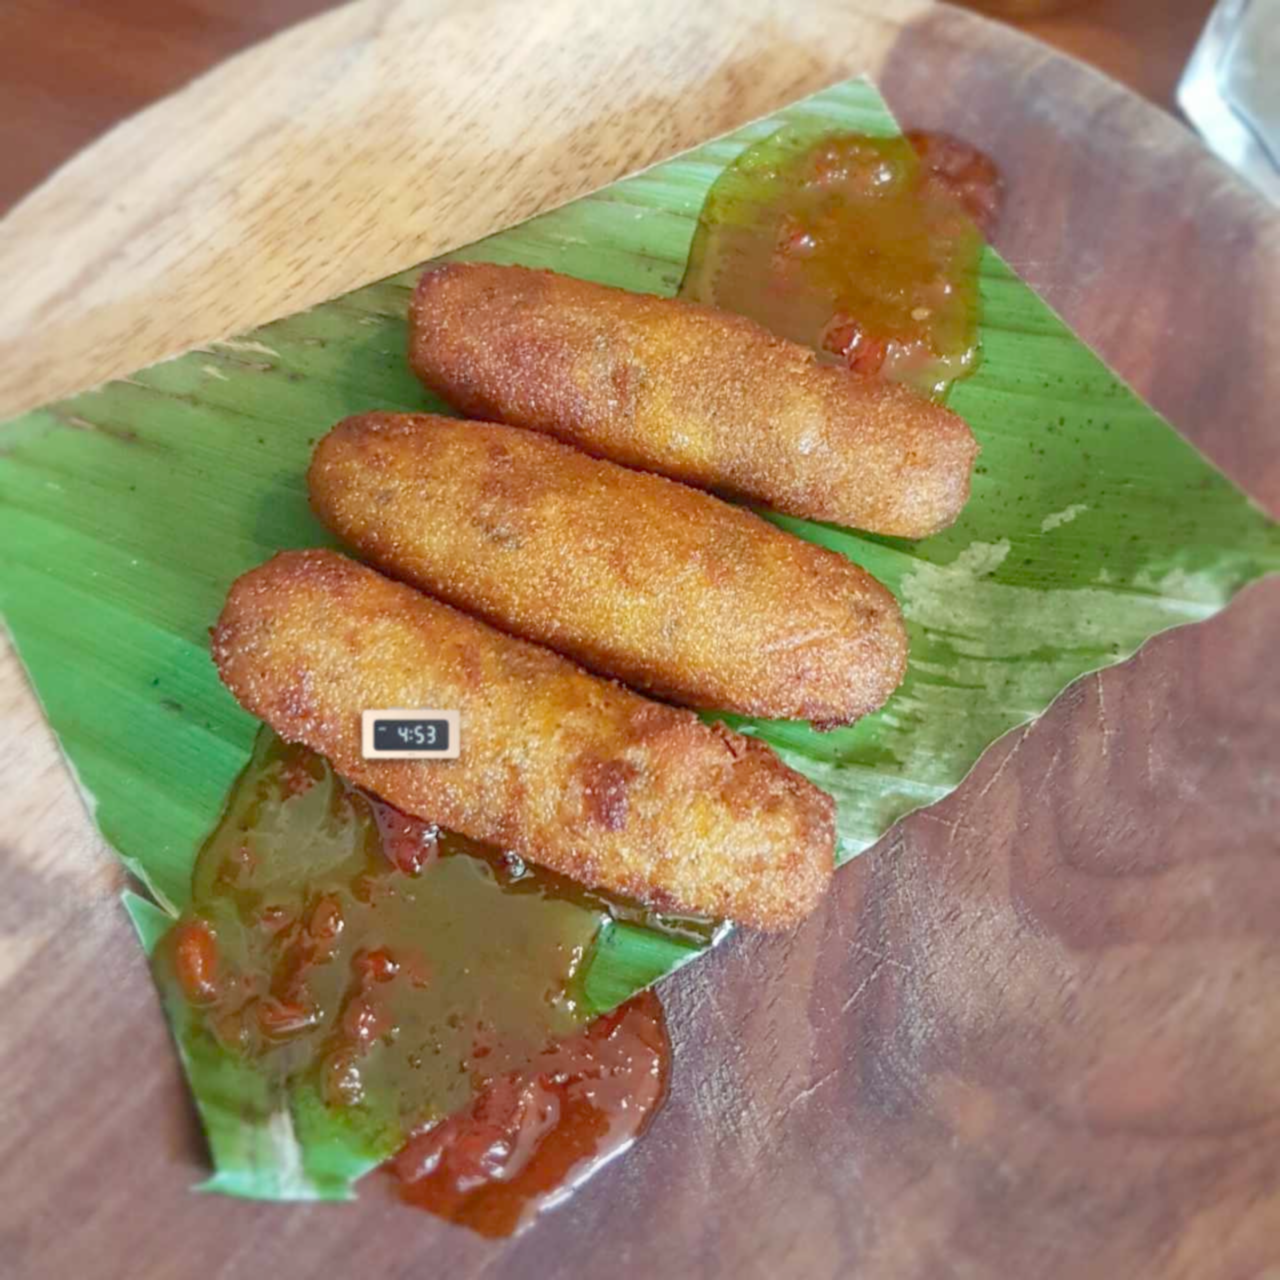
4:53
